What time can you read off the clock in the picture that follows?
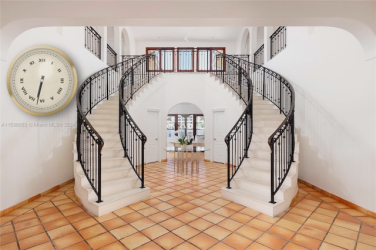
6:32
